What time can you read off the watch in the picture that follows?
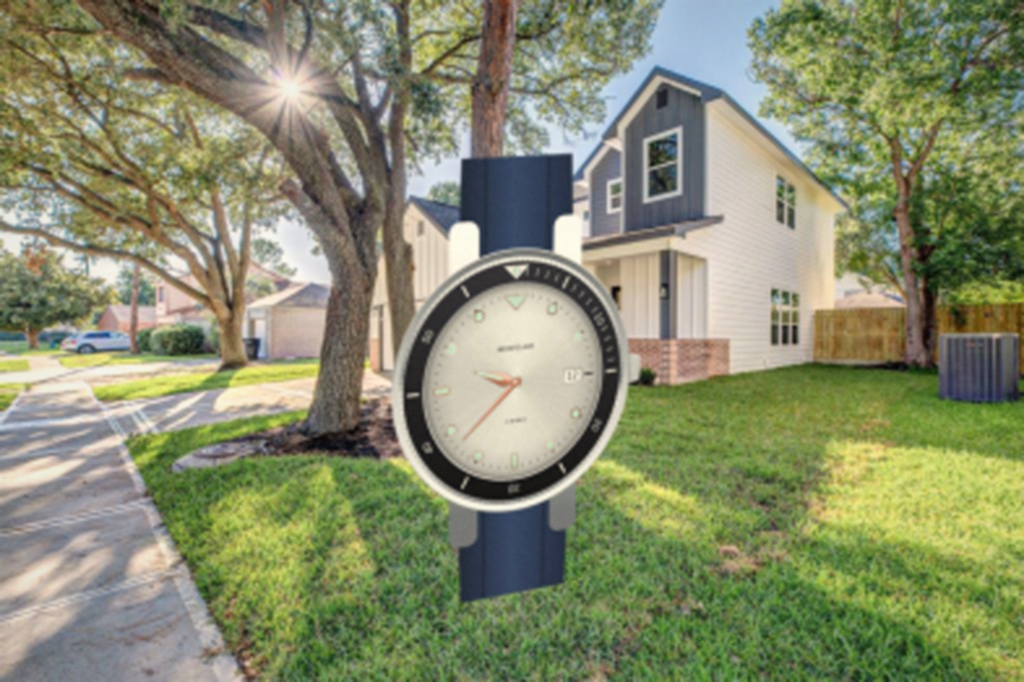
9:38
